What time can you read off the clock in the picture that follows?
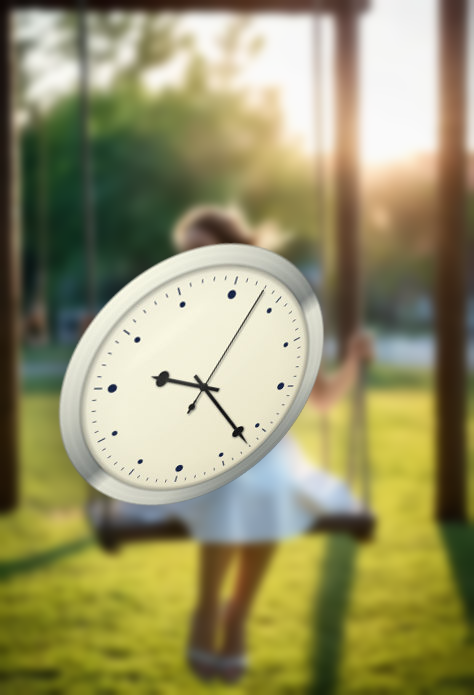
9:22:03
